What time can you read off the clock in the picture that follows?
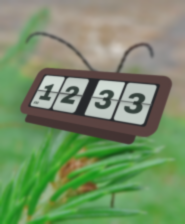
12:33
